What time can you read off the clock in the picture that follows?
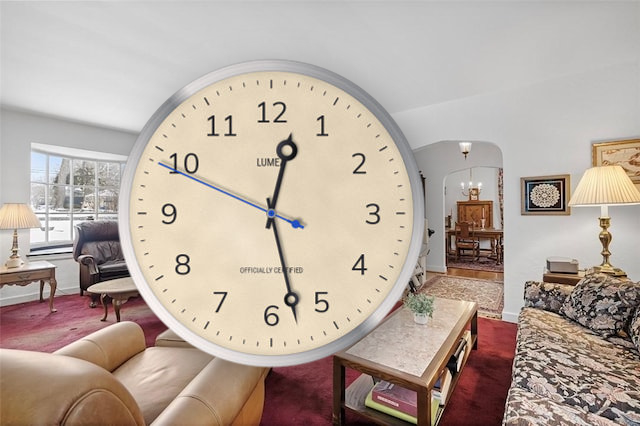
12:27:49
